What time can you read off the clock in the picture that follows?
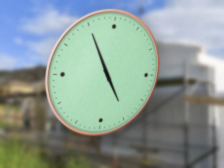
4:55
